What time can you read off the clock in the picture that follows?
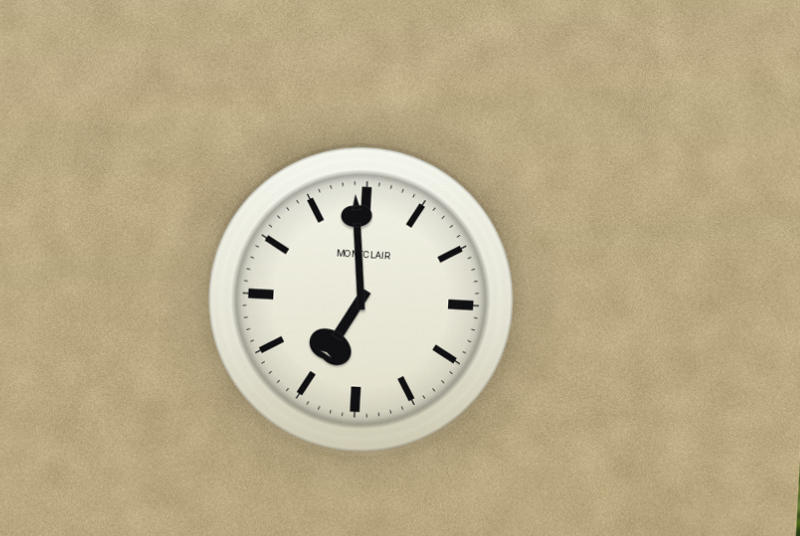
6:59
